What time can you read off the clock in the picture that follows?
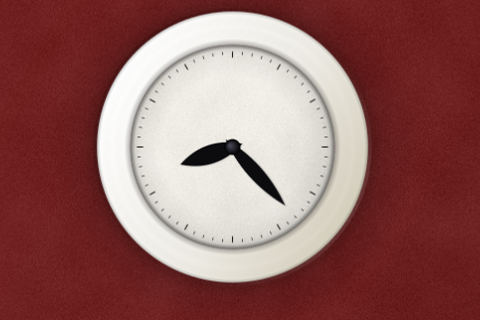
8:23
